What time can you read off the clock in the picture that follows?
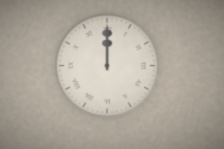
12:00
